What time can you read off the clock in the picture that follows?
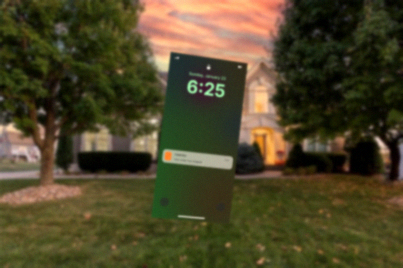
6:25
